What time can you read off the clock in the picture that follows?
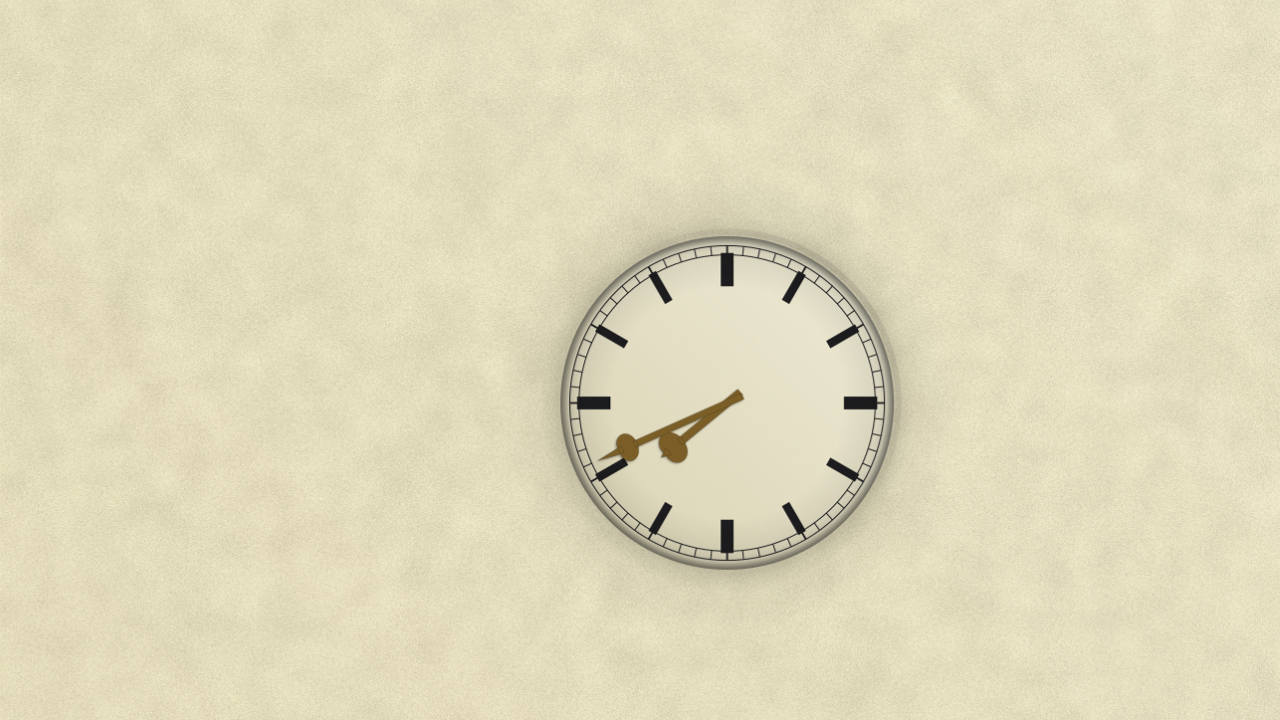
7:41
